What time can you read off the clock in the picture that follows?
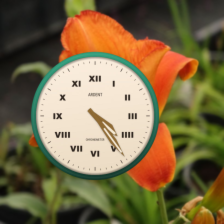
4:24
